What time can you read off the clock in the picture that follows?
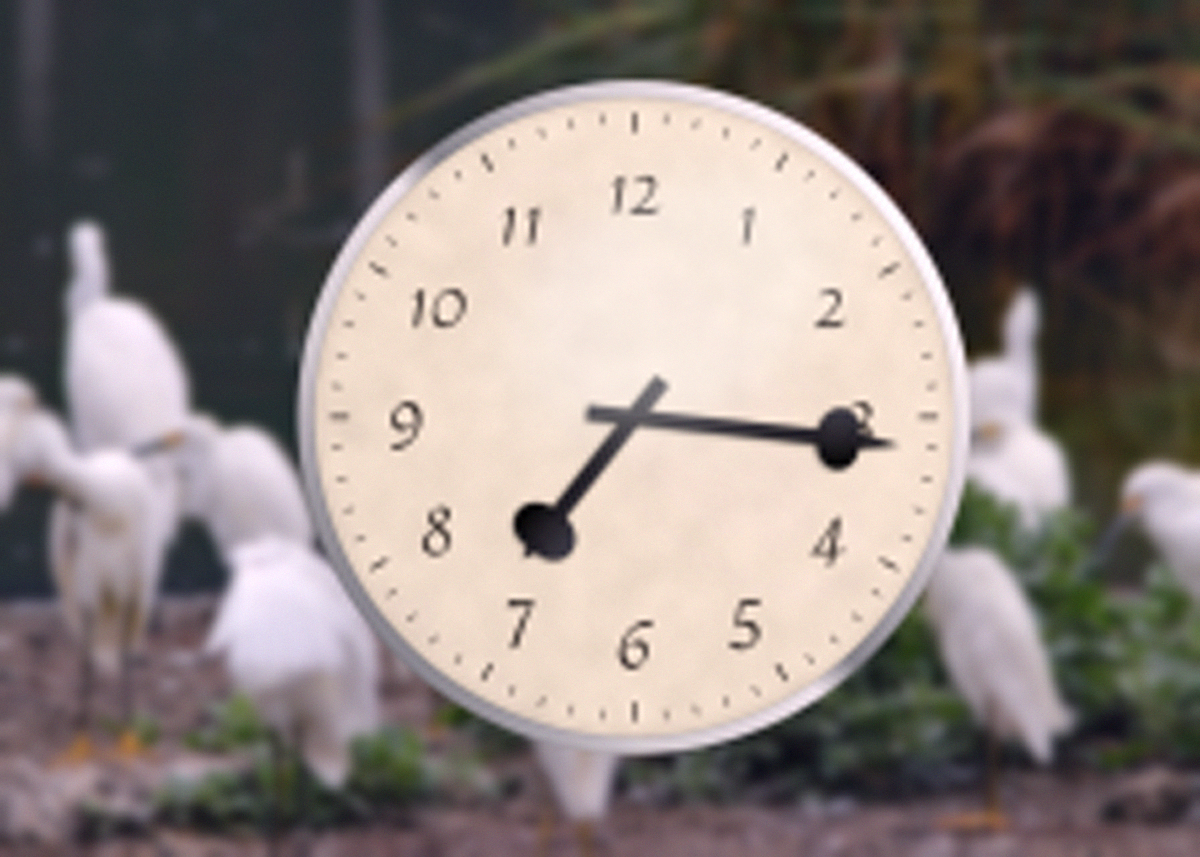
7:16
